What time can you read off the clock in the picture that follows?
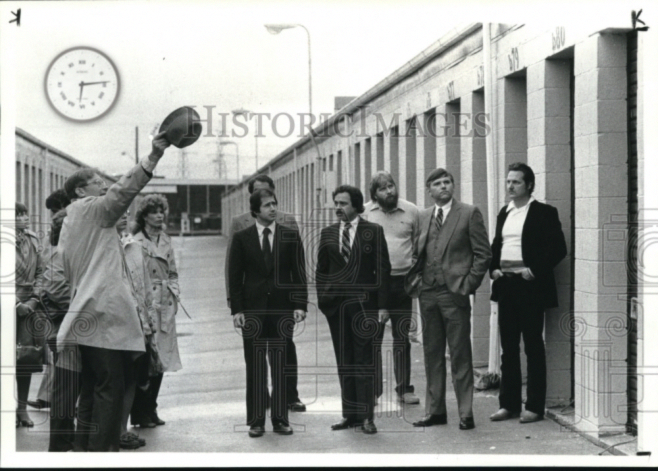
6:14
